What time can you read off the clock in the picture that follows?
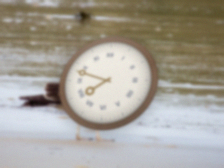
7:48
